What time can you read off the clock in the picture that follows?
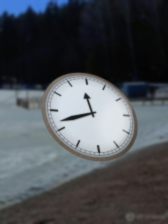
11:42
